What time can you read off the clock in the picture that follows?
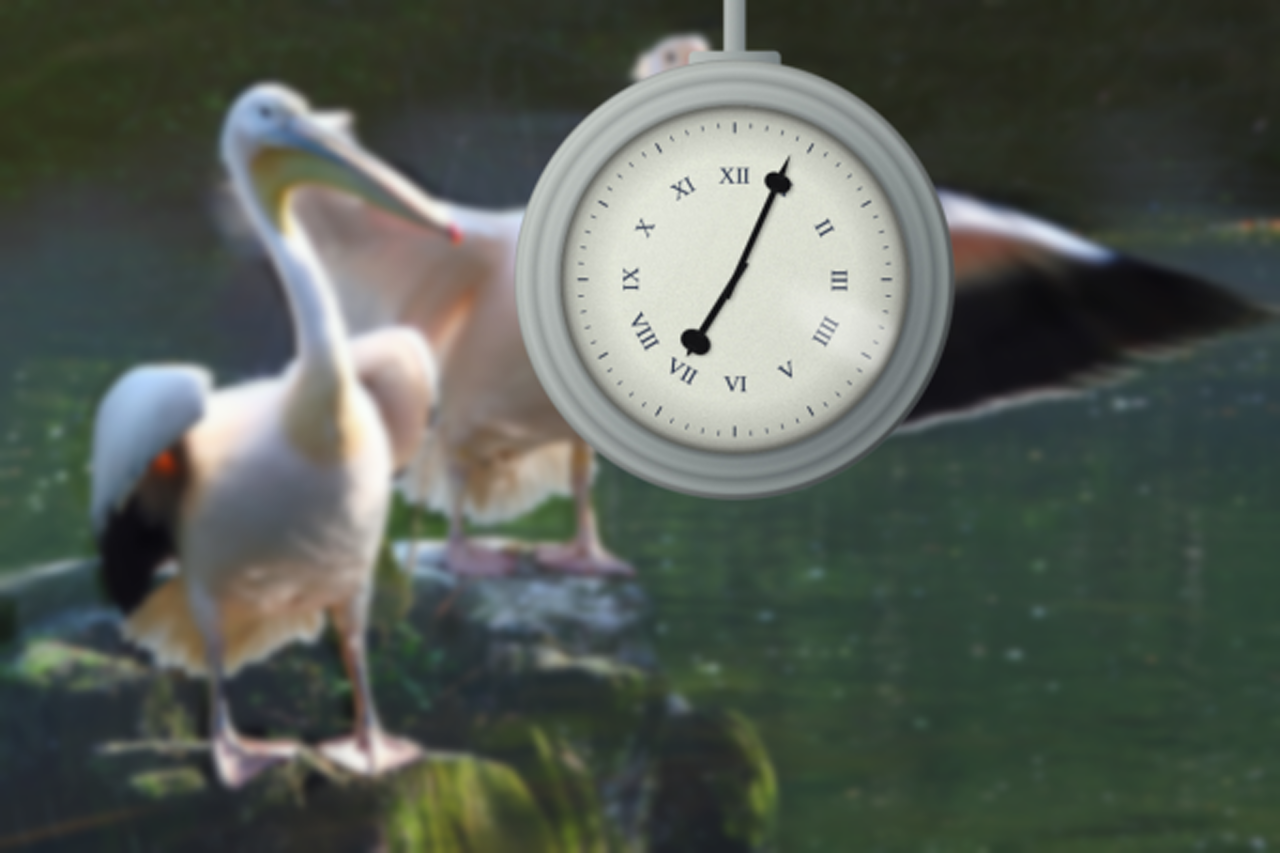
7:04
